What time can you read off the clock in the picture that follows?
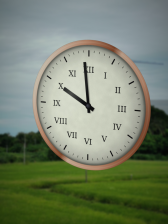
9:59
